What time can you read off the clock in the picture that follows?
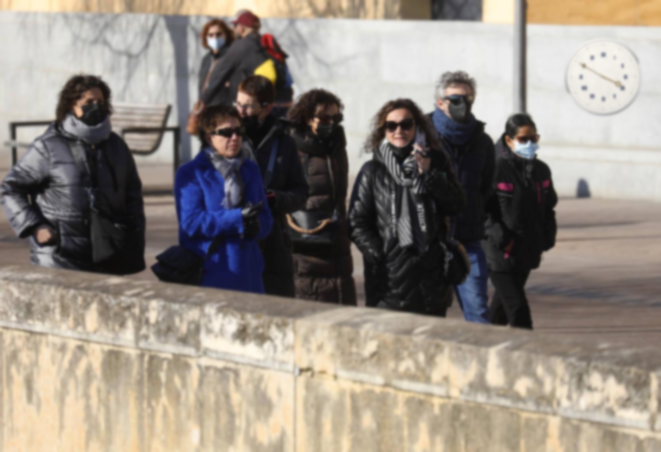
3:50
